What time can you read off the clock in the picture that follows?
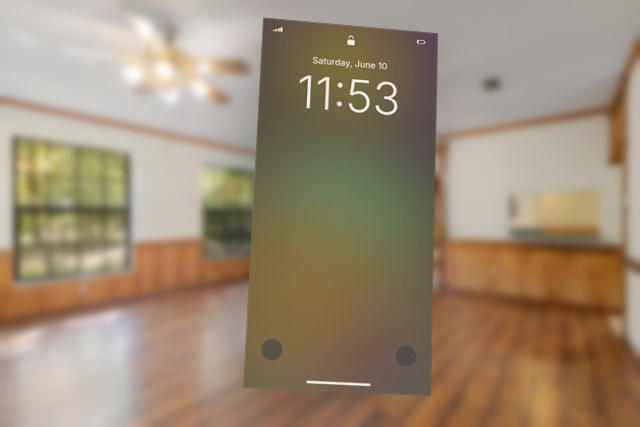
11:53
